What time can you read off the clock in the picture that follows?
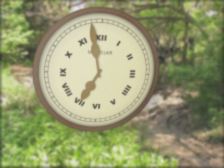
6:58
